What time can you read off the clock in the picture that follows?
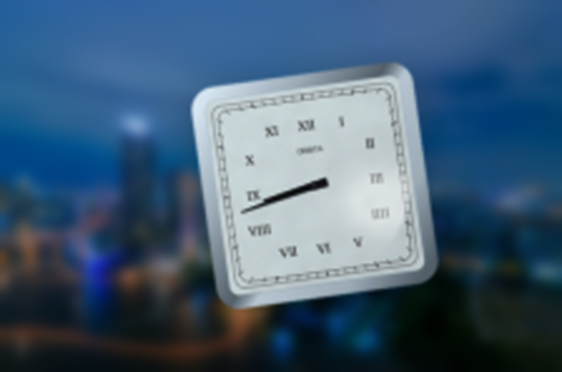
8:43
